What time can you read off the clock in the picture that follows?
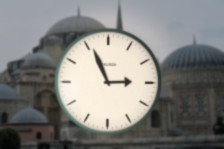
2:56
